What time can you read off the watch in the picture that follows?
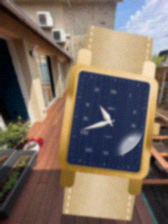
10:41
